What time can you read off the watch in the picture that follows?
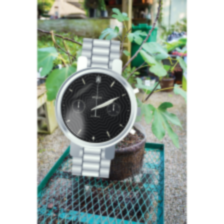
2:10
